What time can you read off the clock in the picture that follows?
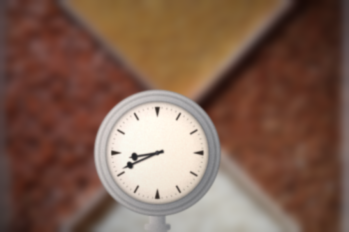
8:41
